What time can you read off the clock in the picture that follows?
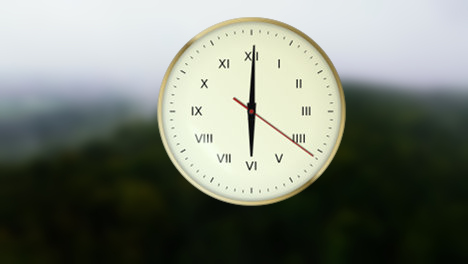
6:00:21
